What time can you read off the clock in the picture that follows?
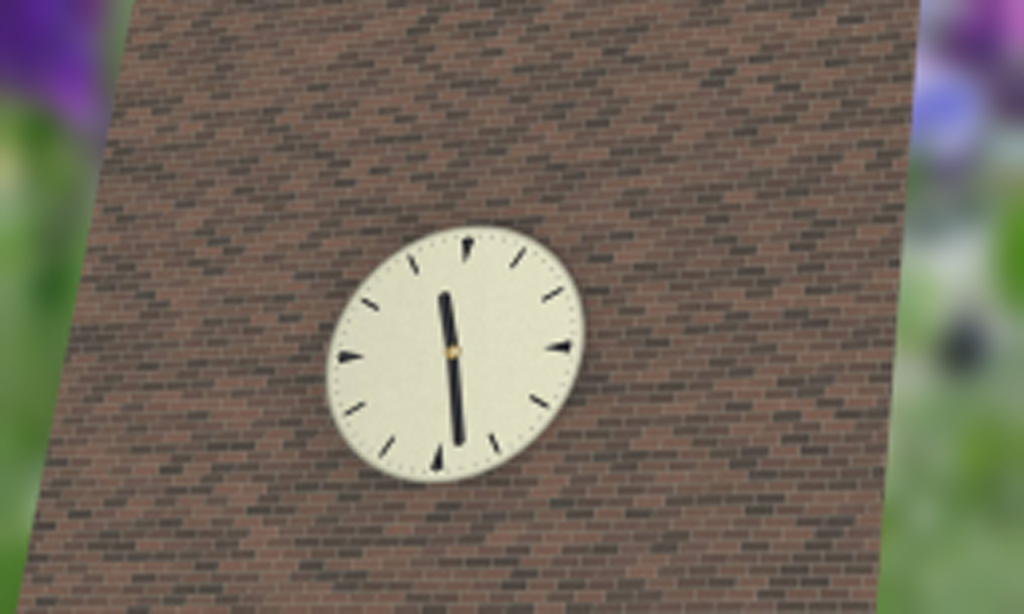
11:28
